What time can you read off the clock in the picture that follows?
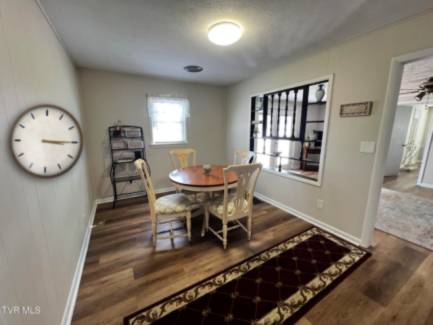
3:15
